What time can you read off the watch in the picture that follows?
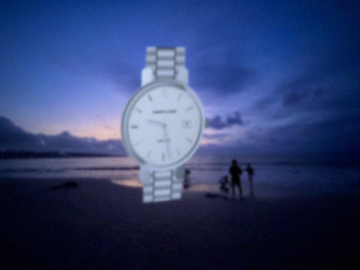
9:28
